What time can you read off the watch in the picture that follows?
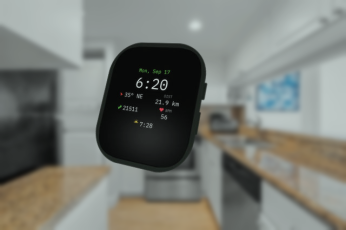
6:20
